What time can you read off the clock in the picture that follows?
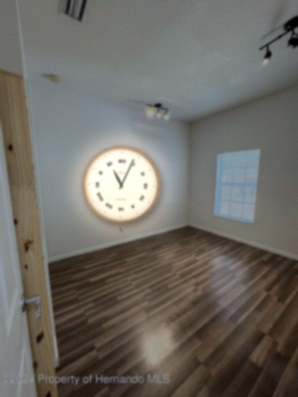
11:04
